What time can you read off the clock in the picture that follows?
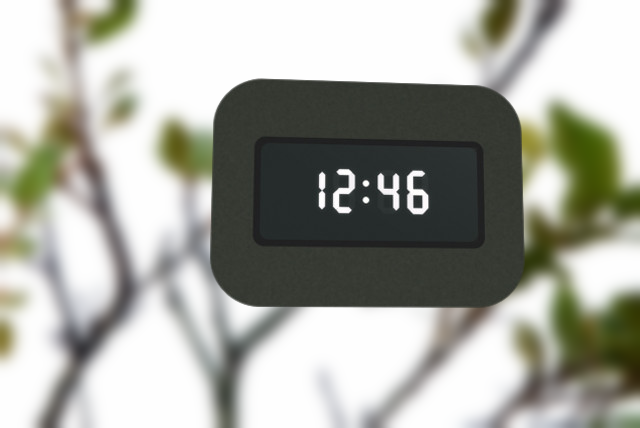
12:46
